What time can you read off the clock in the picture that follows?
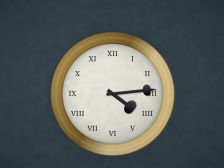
4:14
